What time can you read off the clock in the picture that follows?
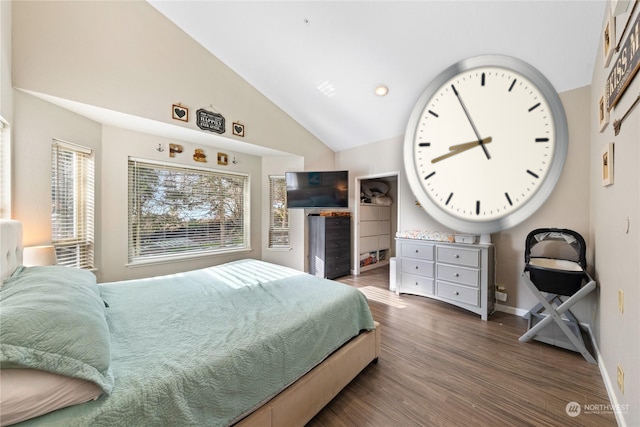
8:41:55
